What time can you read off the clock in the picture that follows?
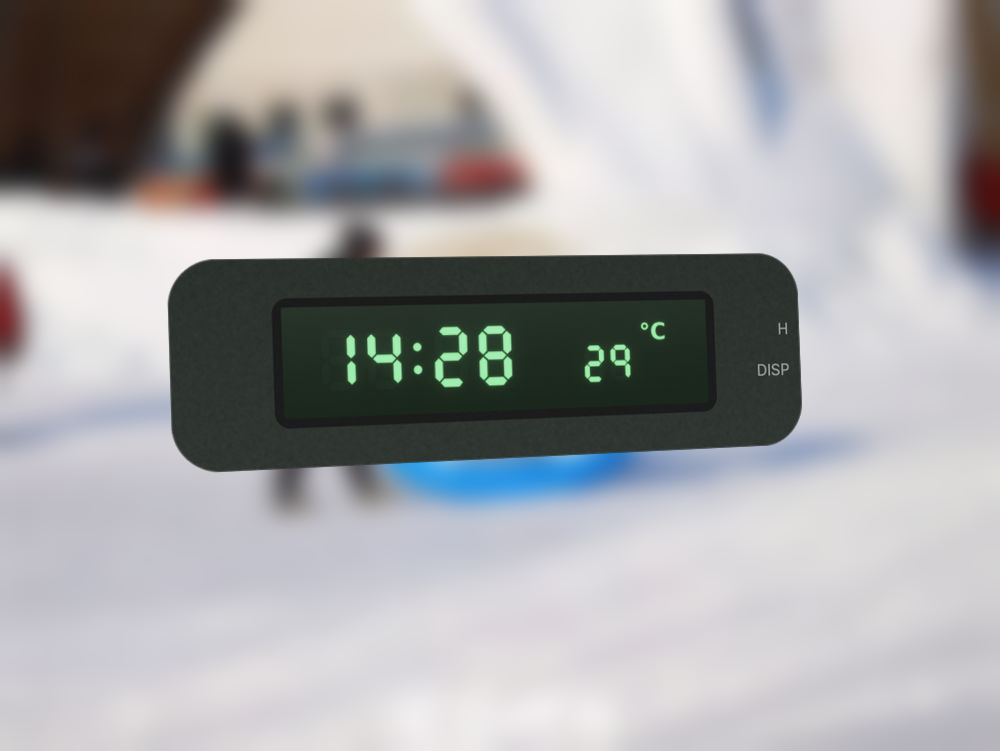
14:28
